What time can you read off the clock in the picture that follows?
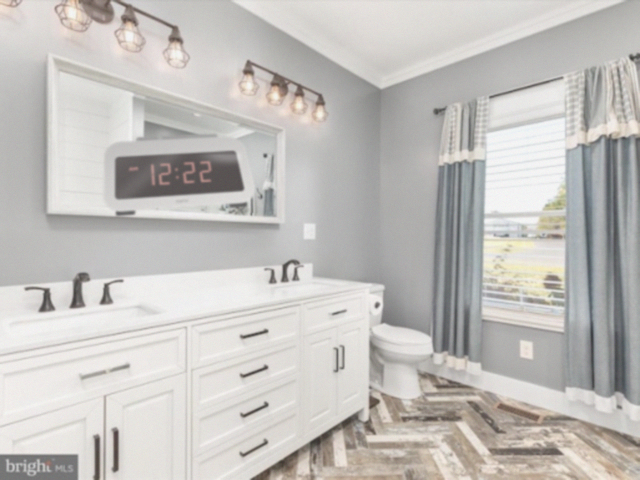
12:22
